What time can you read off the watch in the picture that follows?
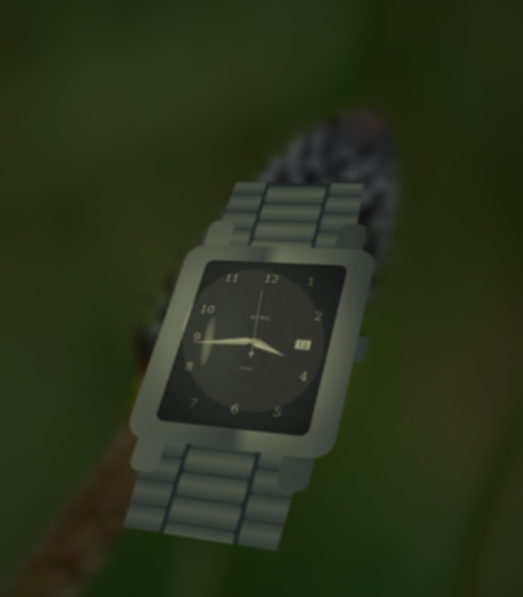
3:43:59
